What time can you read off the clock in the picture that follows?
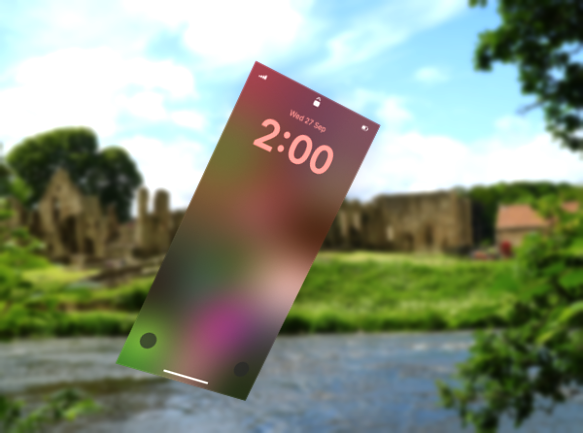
2:00
